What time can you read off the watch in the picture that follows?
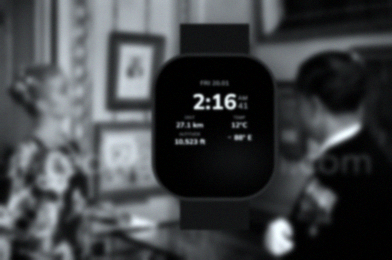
2:16
